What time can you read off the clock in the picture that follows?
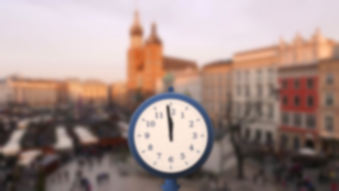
11:59
